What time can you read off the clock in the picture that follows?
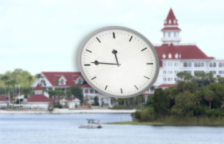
11:46
